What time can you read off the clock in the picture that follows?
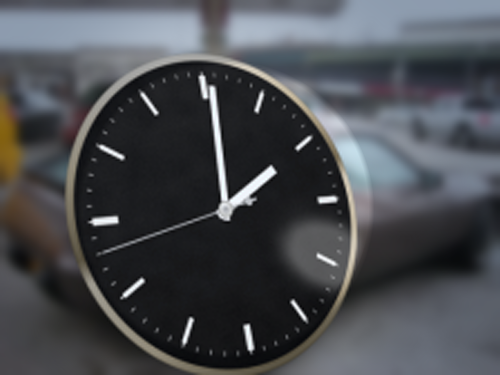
2:00:43
